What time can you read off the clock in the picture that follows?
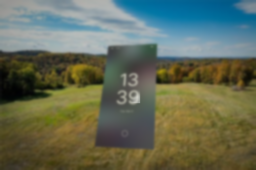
13:39
